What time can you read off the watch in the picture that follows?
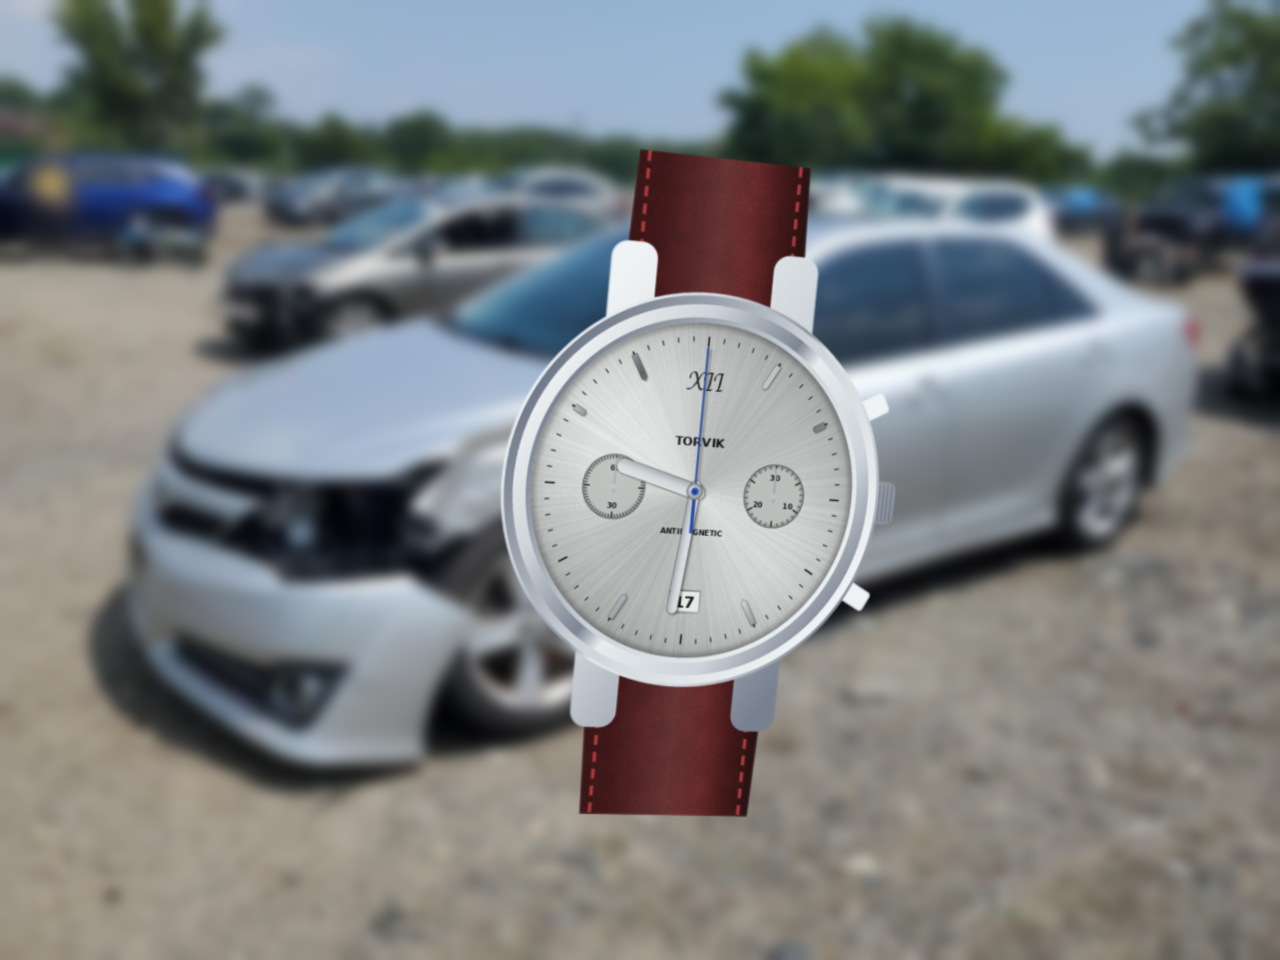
9:31
